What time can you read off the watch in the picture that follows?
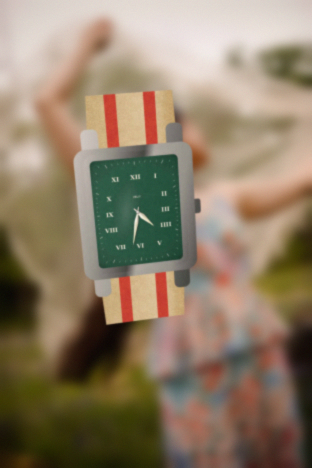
4:32
